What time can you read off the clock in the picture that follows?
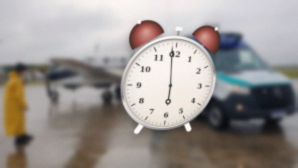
5:59
